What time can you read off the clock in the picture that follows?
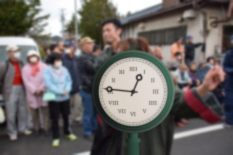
12:46
